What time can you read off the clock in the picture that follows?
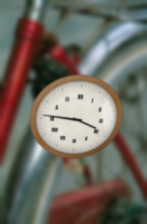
3:46
